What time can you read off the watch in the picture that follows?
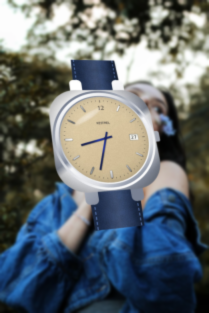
8:33
